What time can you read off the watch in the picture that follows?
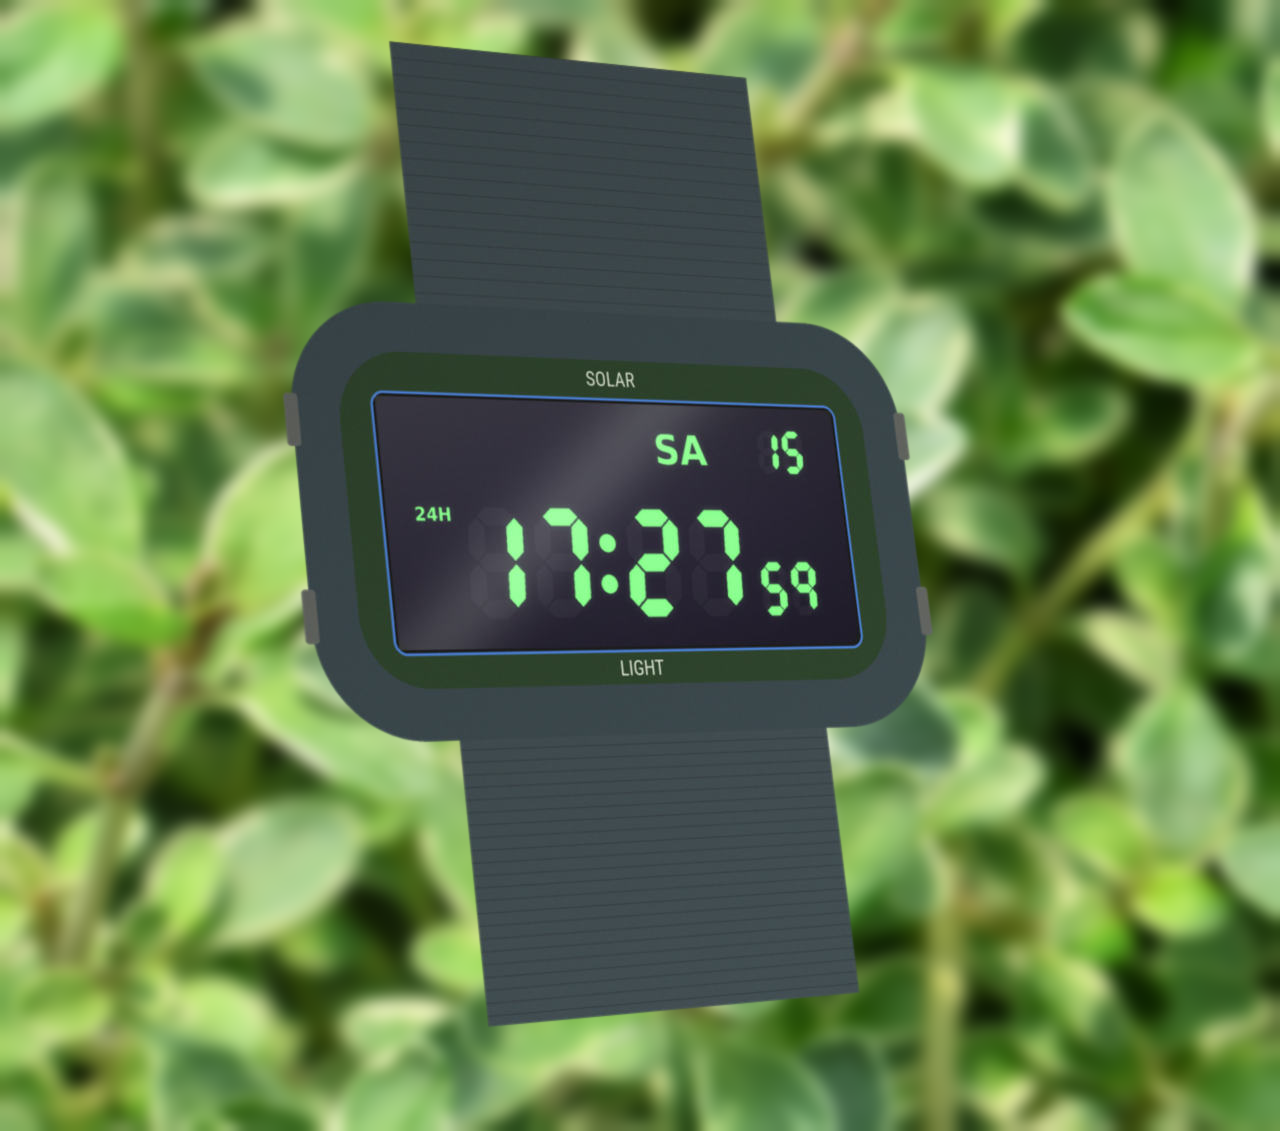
17:27:59
